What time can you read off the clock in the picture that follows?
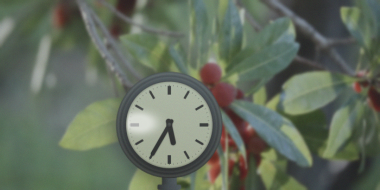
5:35
